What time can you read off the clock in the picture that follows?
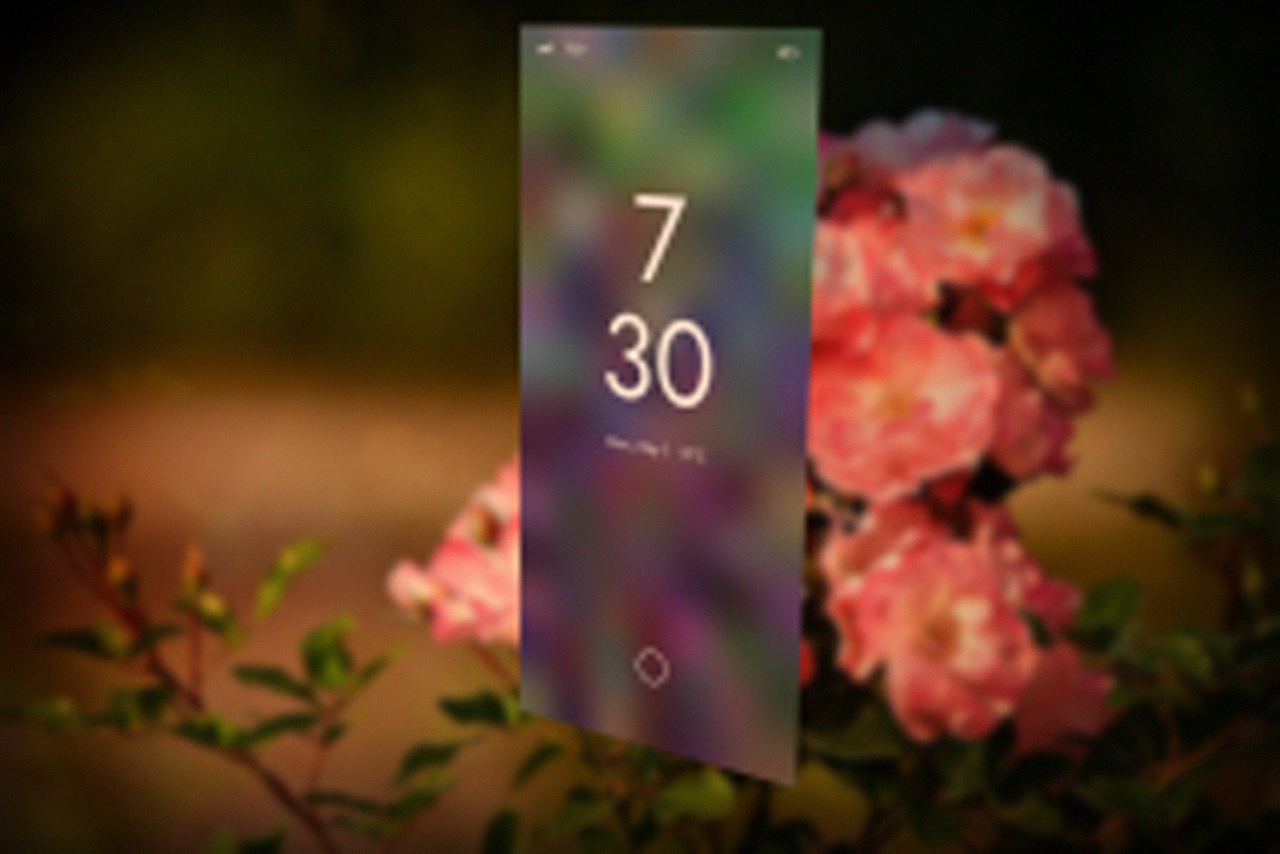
7:30
